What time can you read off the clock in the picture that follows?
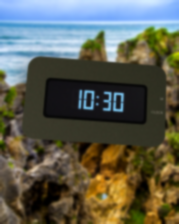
10:30
